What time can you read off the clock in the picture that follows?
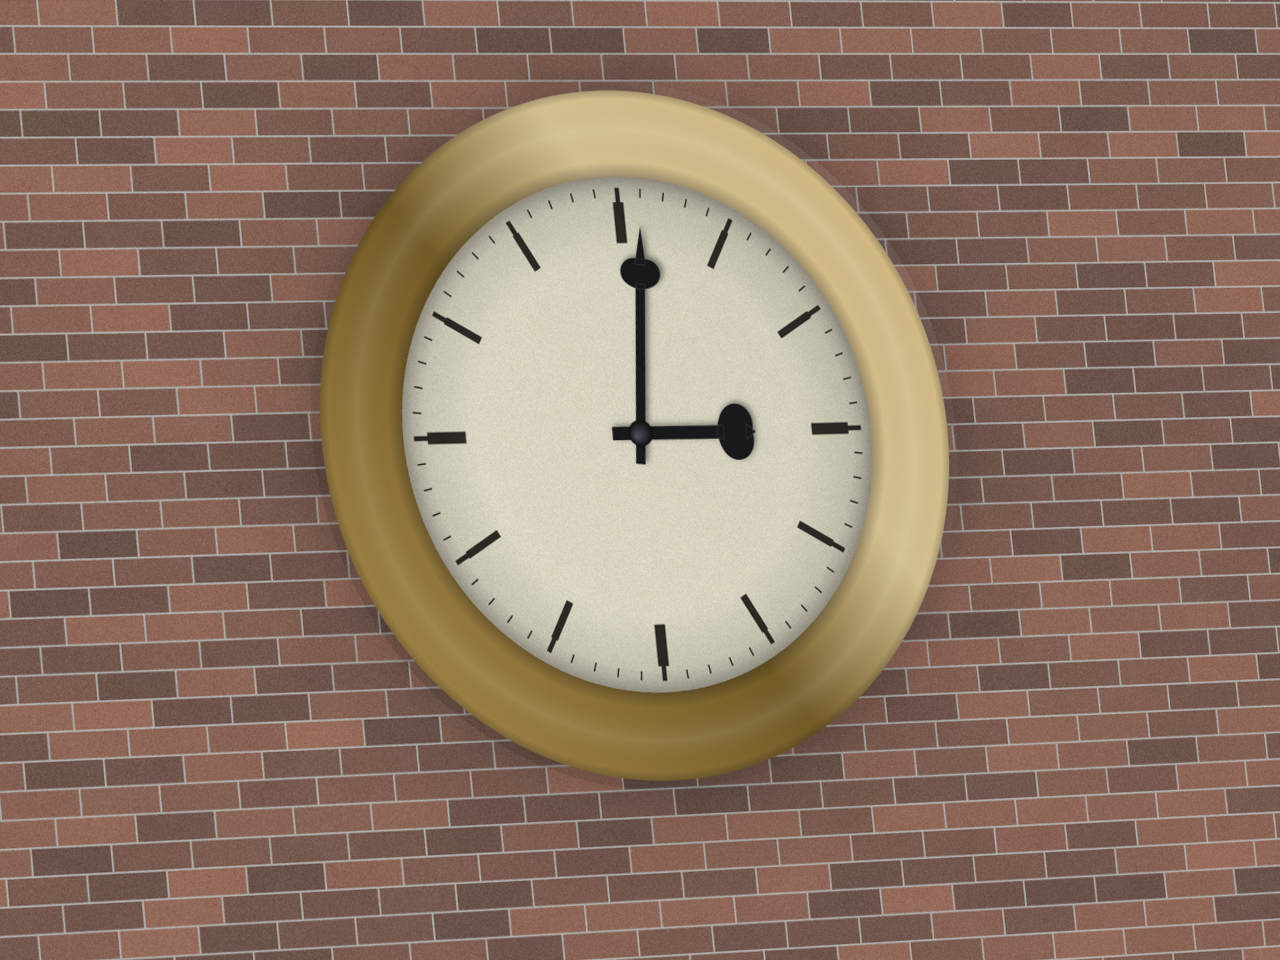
3:01
